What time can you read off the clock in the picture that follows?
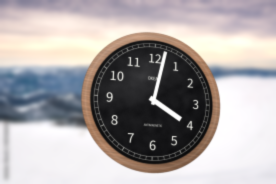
4:02
